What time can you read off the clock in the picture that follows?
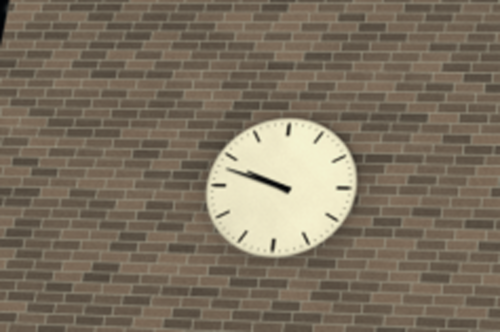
9:48
